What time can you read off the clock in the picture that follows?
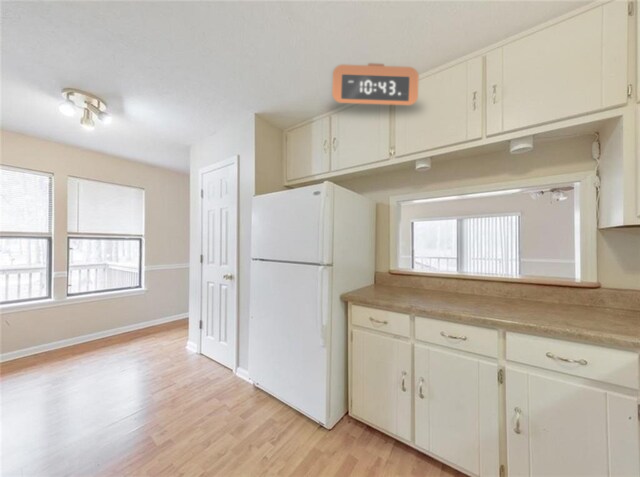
10:43
